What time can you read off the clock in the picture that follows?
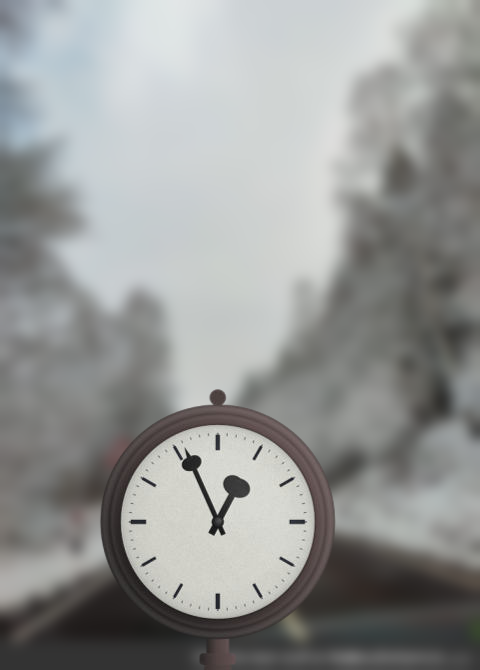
12:56
